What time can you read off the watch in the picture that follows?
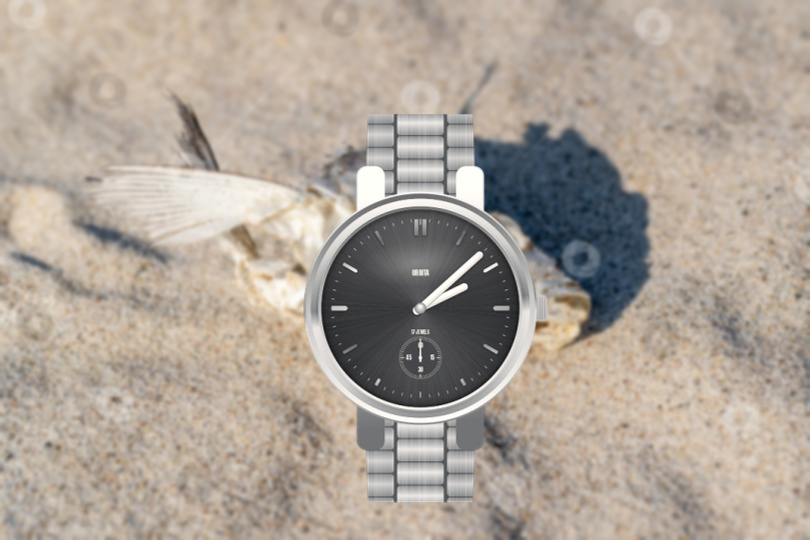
2:08
